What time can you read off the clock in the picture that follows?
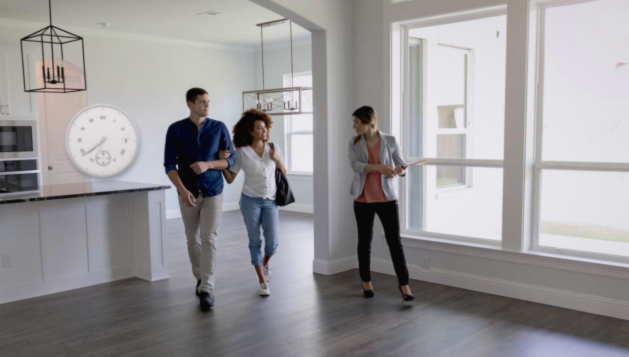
6:39
